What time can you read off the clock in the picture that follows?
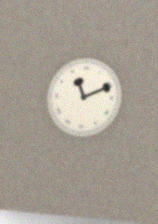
11:11
